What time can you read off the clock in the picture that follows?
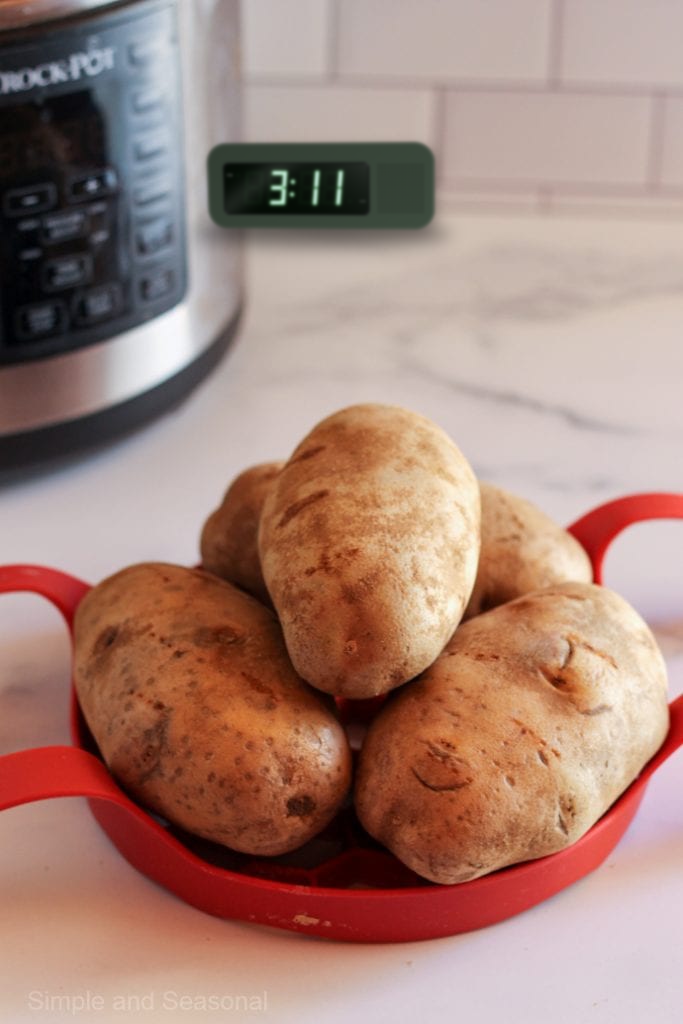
3:11
